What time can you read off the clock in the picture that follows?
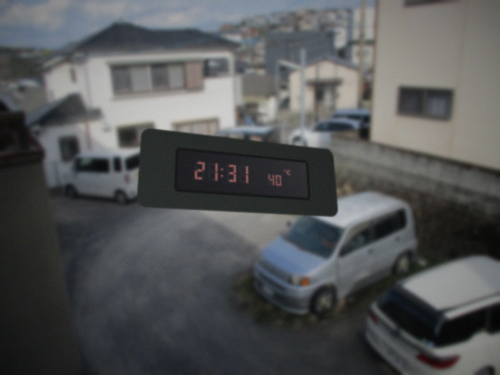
21:31
